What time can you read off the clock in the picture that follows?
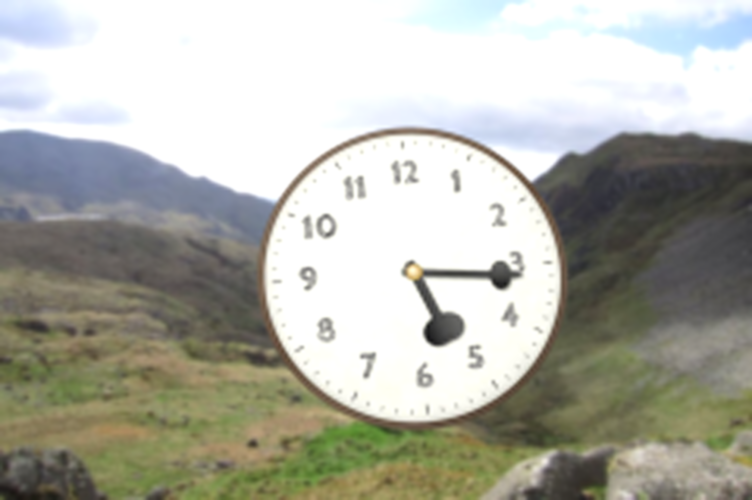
5:16
